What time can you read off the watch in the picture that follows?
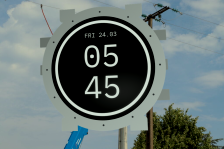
5:45
